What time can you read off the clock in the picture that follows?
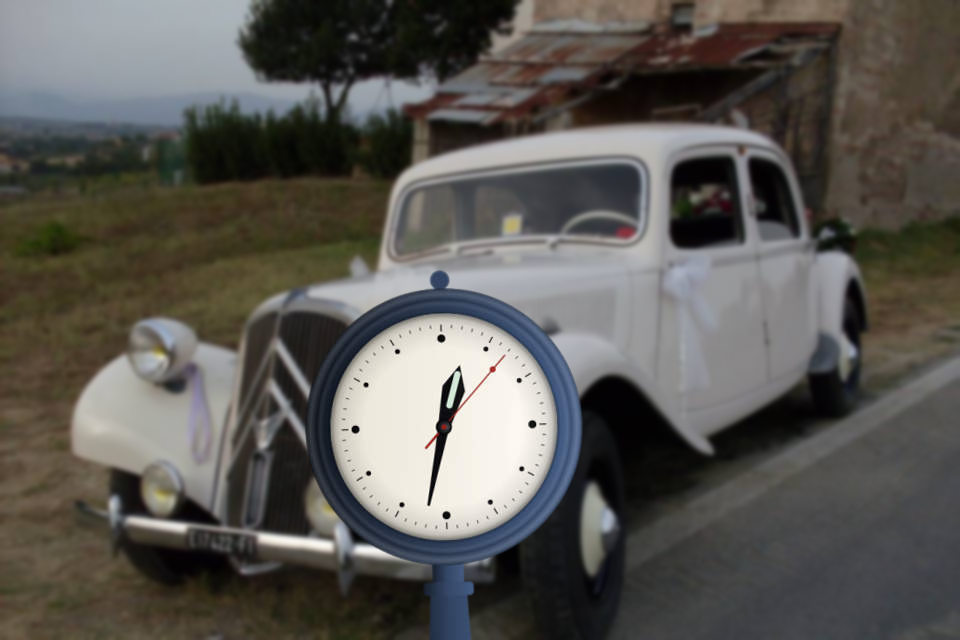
12:32:07
